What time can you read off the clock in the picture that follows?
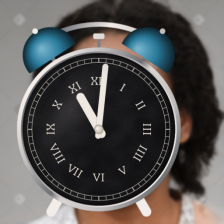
11:01
